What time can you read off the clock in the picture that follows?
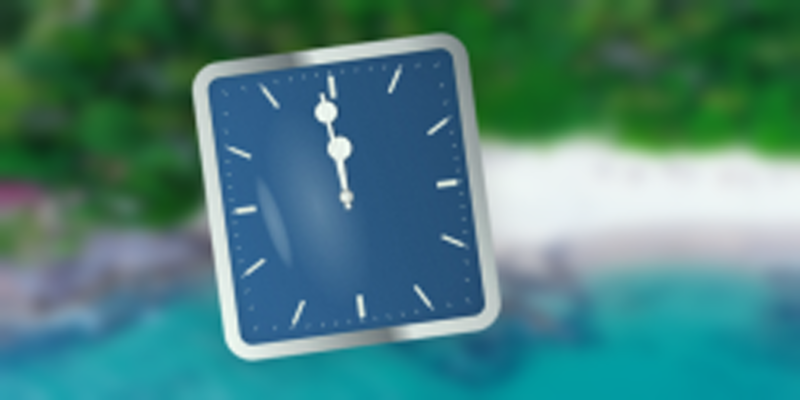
11:59
